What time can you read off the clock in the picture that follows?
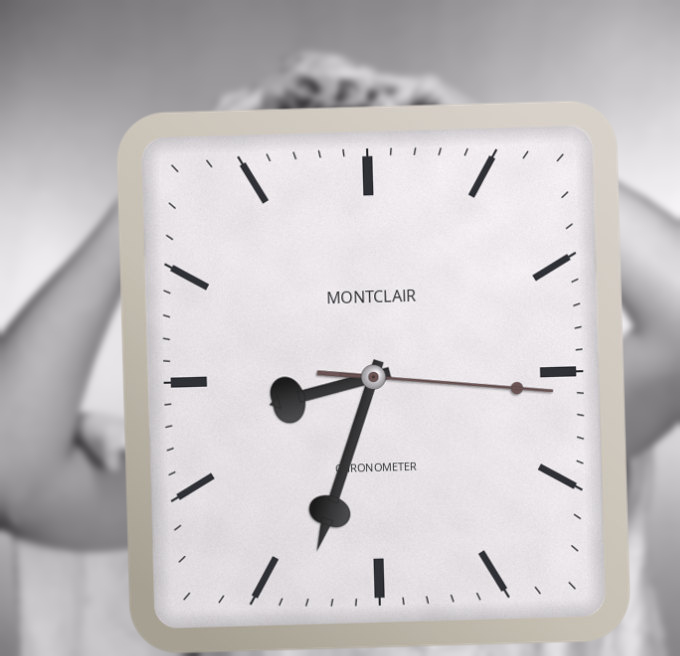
8:33:16
